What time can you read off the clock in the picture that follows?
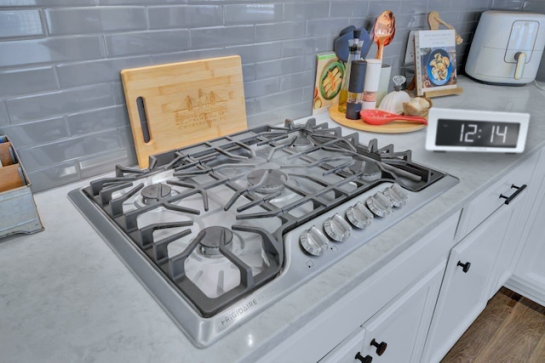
12:14
